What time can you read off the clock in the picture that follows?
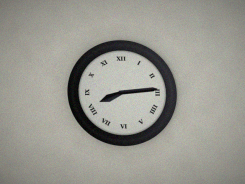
8:14
